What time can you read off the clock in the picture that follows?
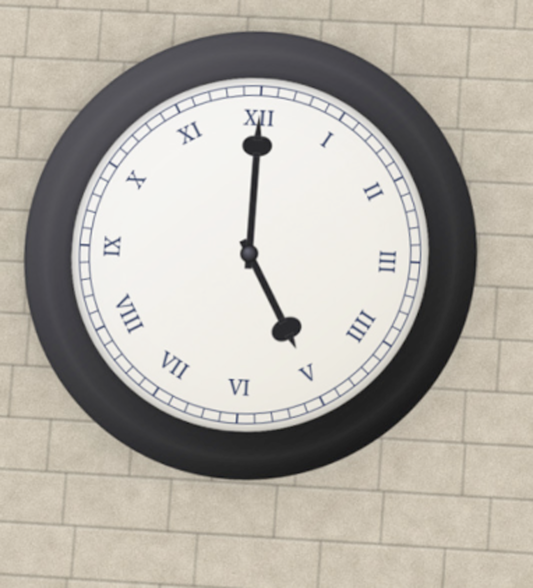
5:00
